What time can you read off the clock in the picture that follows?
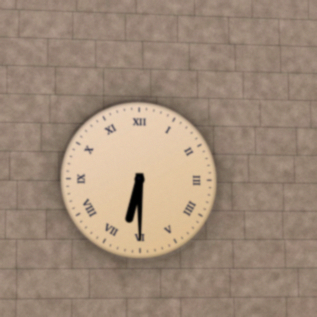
6:30
